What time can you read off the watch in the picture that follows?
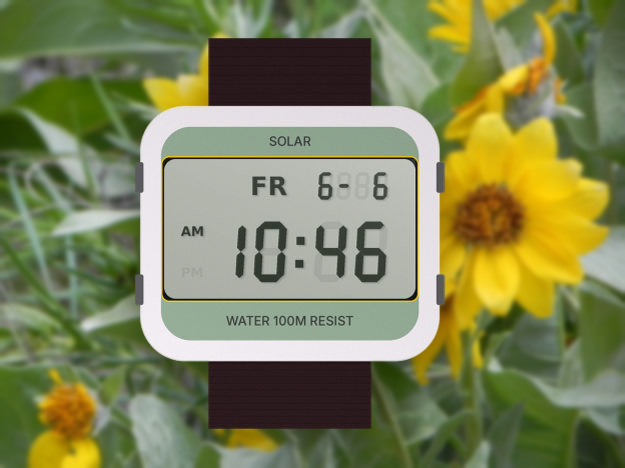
10:46
